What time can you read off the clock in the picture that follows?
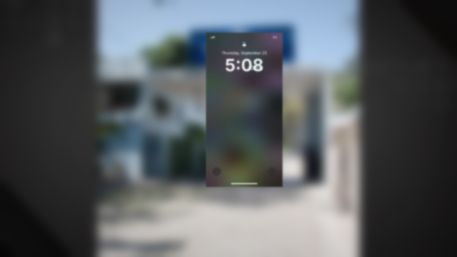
5:08
